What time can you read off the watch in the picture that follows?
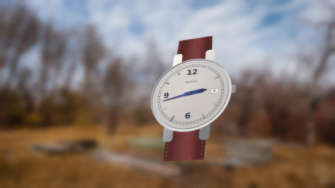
2:43
